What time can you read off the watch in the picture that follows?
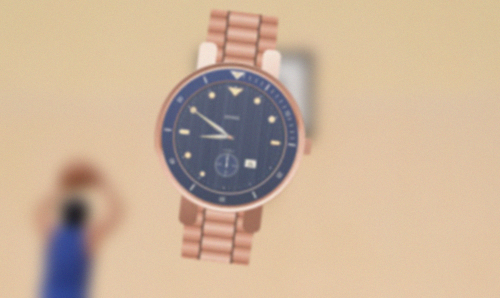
8:50
